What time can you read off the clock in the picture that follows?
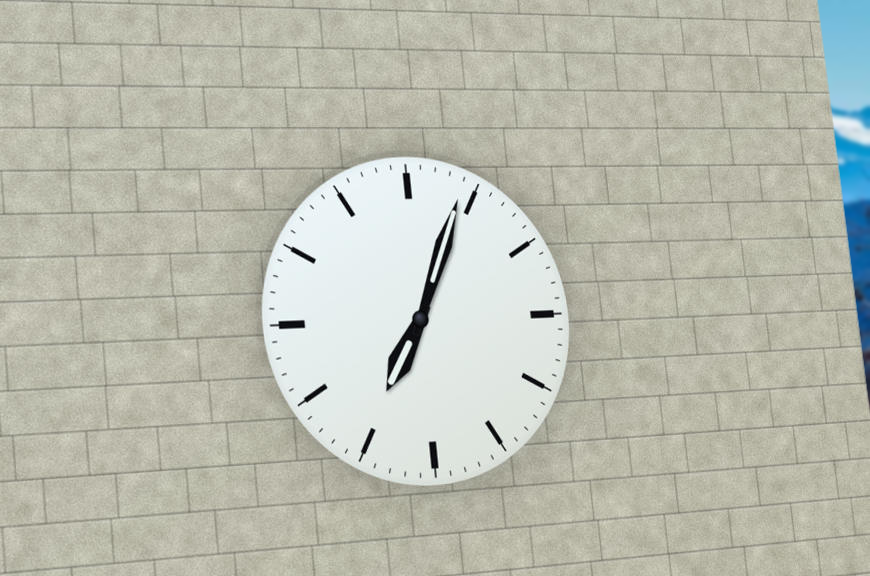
7:04
